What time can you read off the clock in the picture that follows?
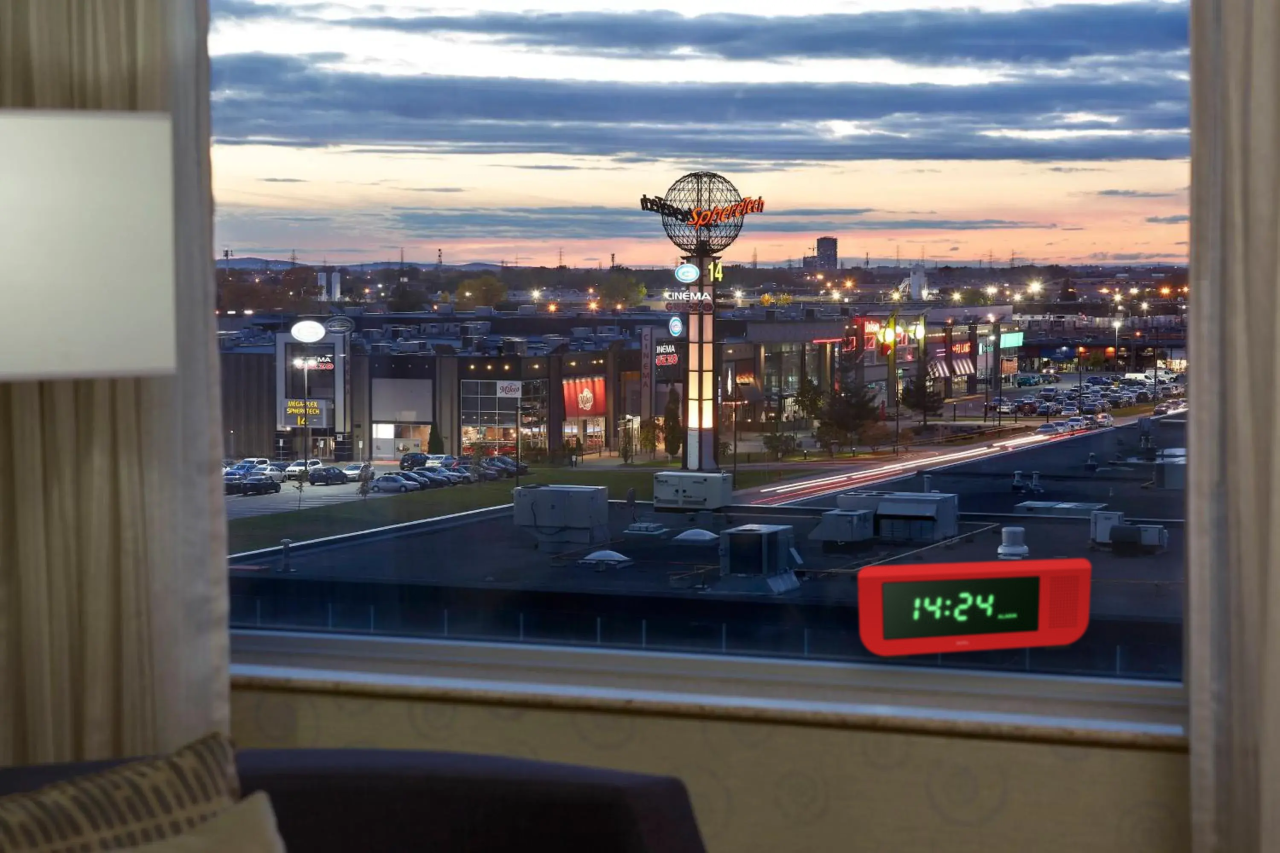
14:24
